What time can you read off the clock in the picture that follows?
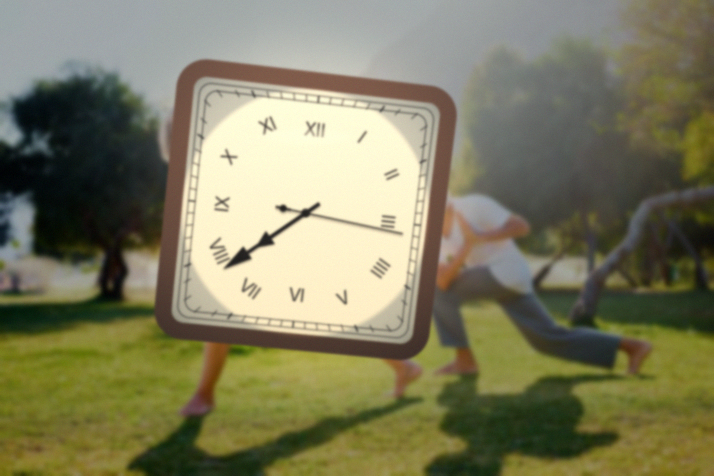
7:38:16
